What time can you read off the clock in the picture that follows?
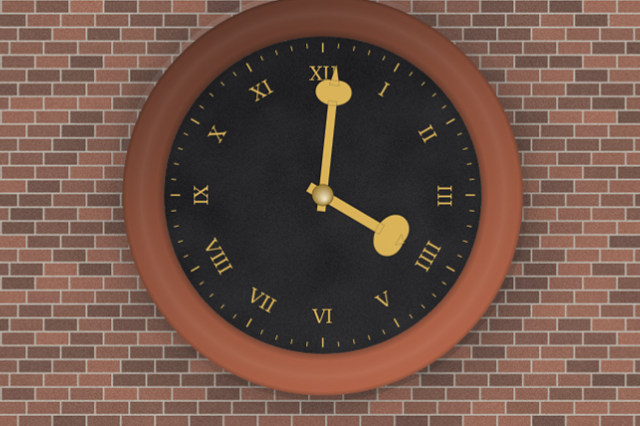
4:01
